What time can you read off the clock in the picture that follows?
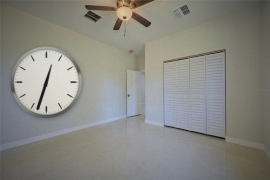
12:33
